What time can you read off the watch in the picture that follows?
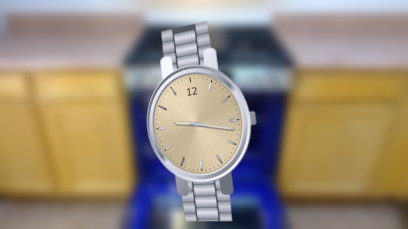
9:17
